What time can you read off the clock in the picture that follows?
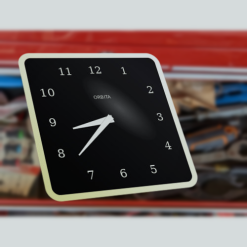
8:38
